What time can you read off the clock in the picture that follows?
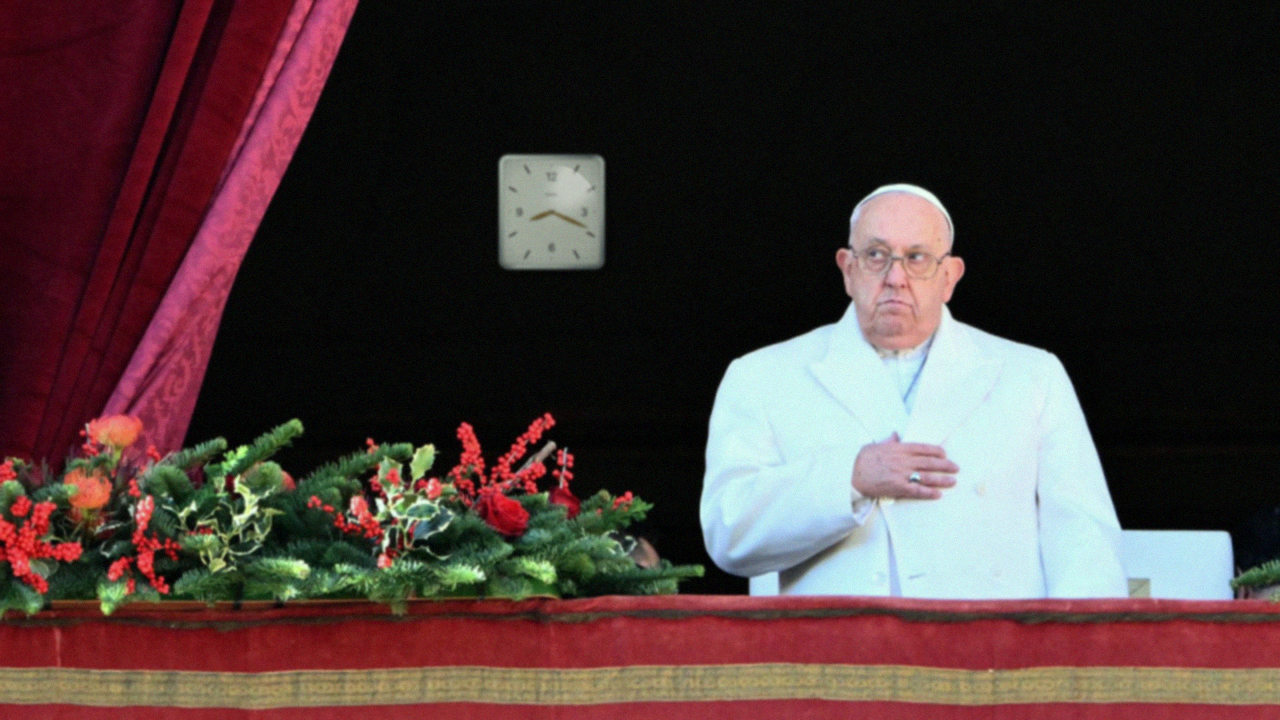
8:19
